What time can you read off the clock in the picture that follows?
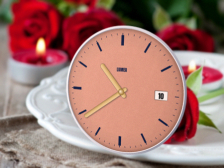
10:39
